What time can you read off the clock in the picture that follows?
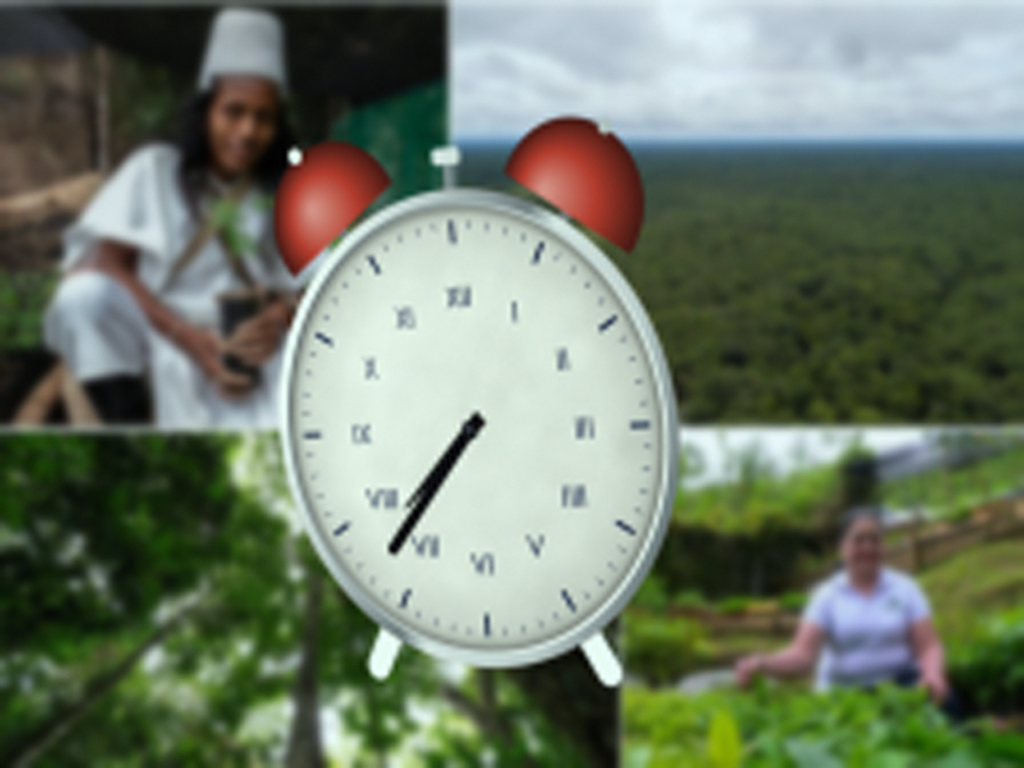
7:37
